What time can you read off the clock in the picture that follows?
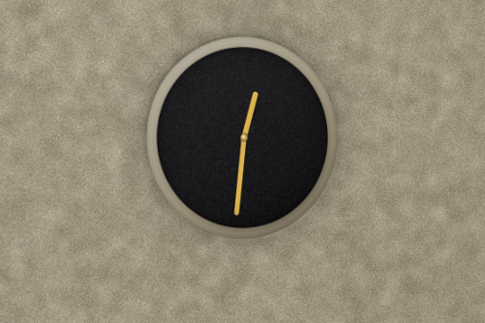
12:31
